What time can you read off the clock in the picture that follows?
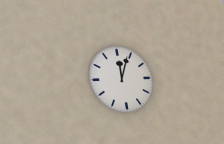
12:04
